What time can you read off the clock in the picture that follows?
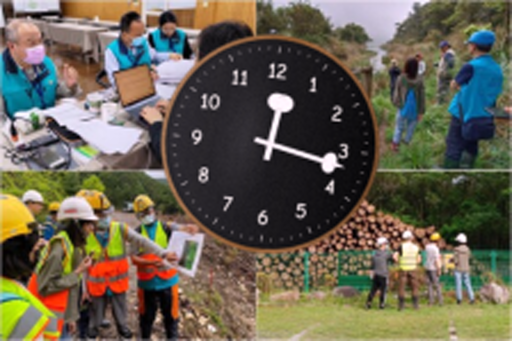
12:17
